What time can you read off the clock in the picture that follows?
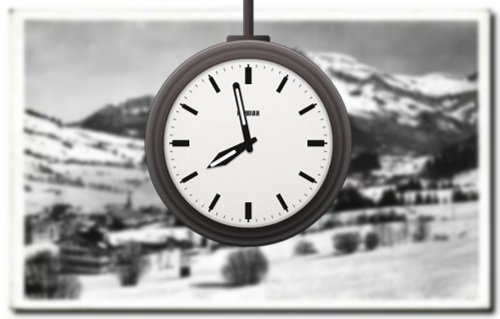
7:58
